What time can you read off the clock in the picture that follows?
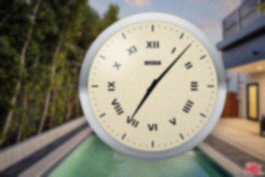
7:07
